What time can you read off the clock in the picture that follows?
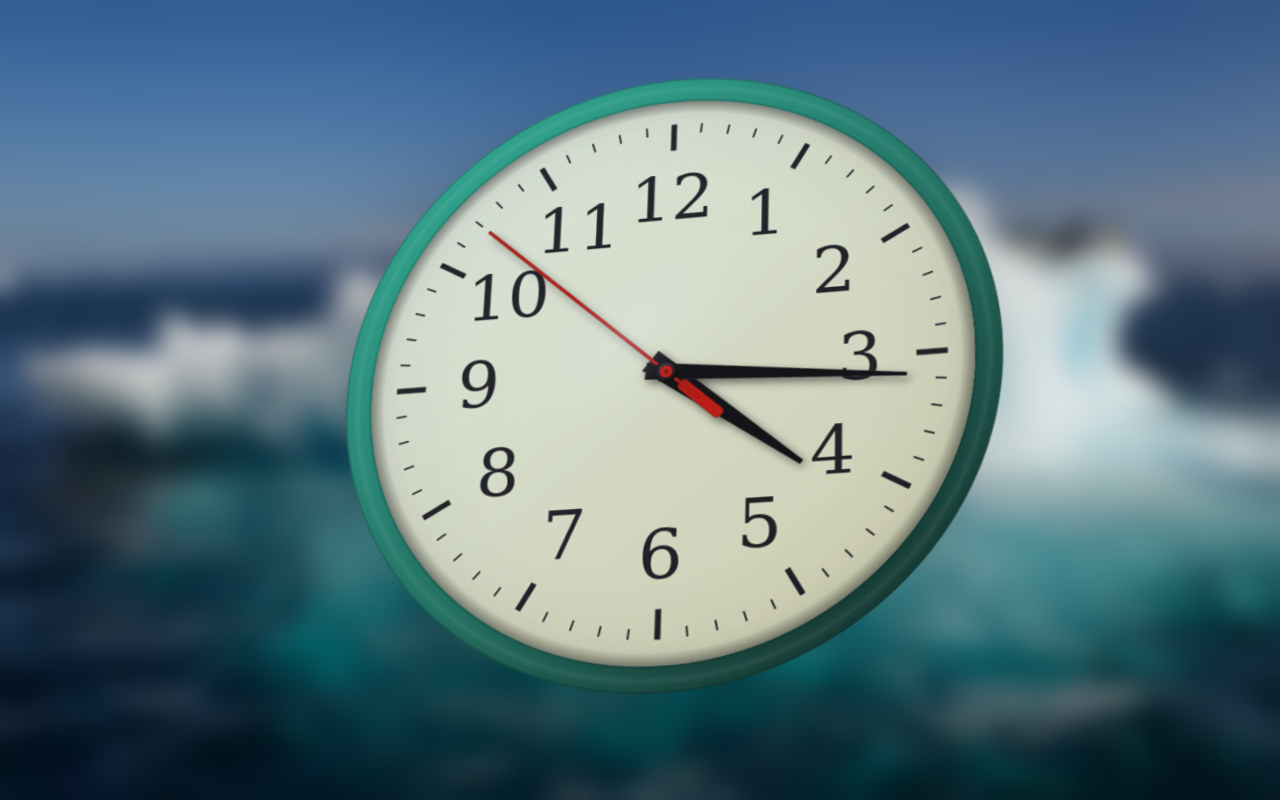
4:15:52
